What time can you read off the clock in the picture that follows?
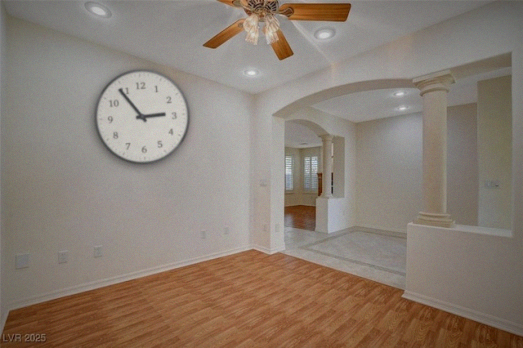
2:54
